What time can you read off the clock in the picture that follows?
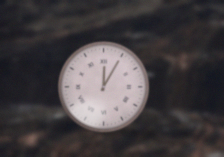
12:05
